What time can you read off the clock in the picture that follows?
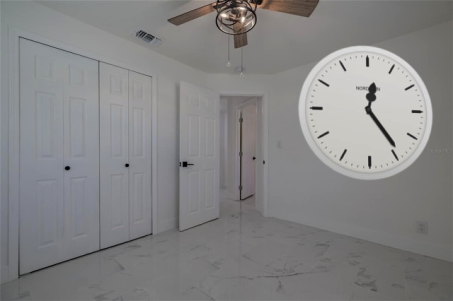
12:24
